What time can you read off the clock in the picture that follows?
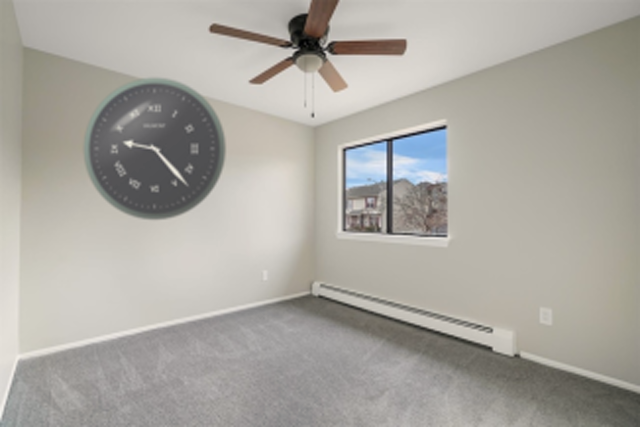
9:23
